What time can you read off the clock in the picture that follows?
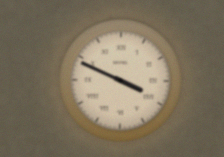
3:49
